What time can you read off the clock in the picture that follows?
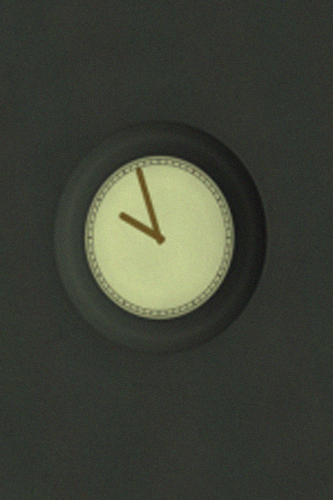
9:57
